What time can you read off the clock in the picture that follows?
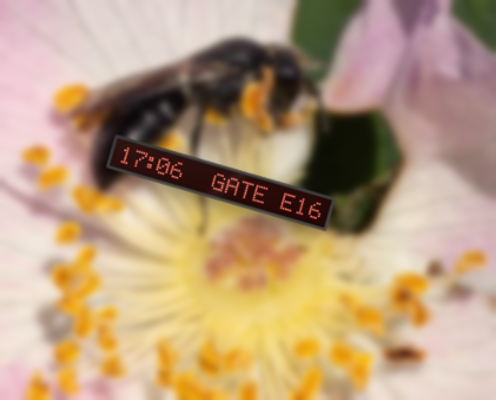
17:06
